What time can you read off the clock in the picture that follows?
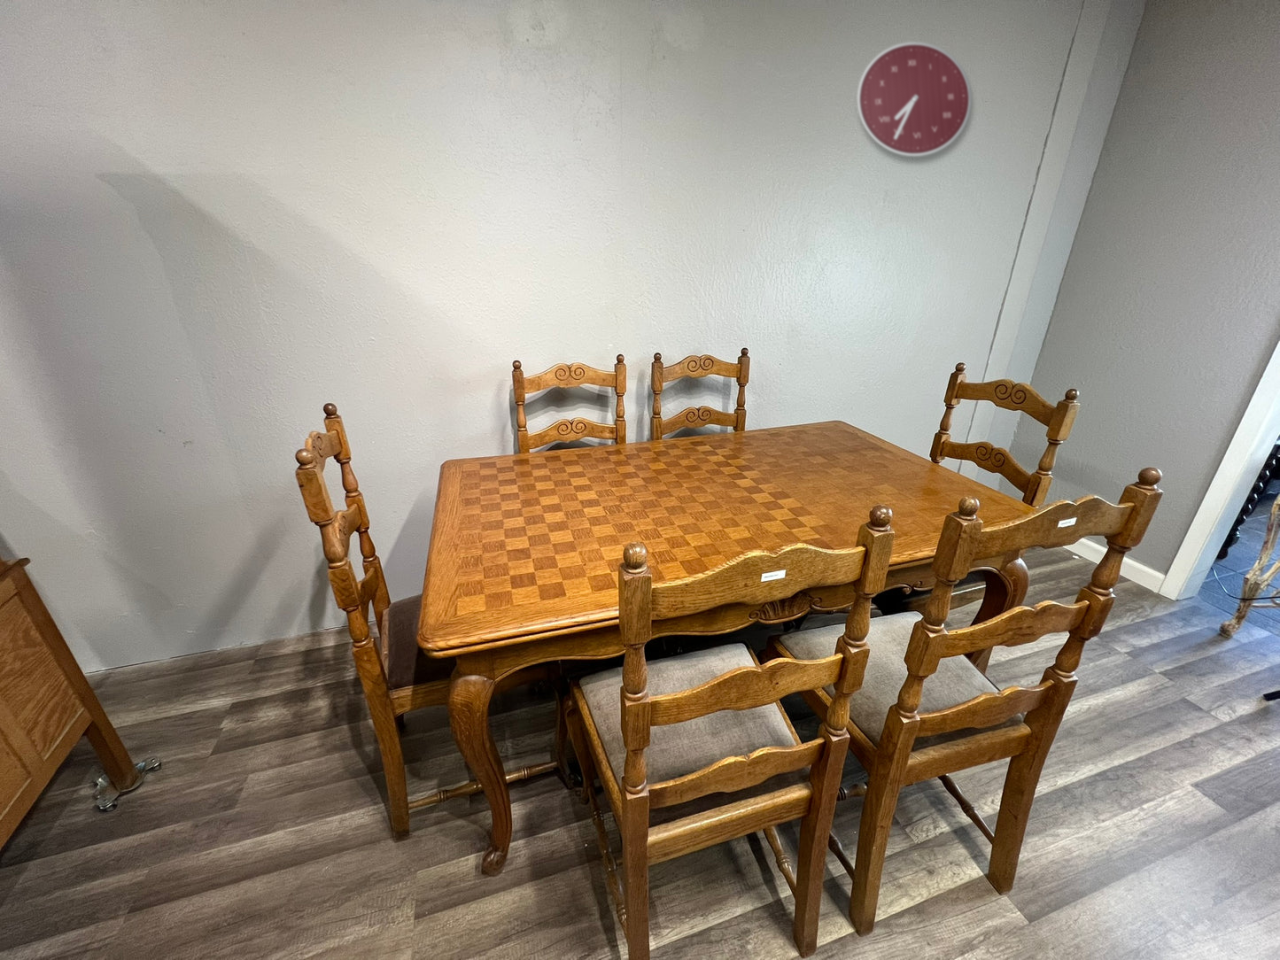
7:35
